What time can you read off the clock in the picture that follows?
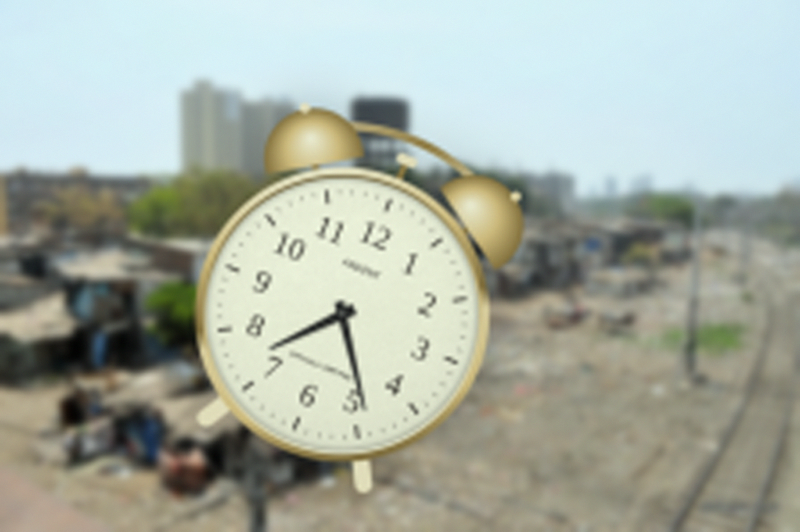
7:24
